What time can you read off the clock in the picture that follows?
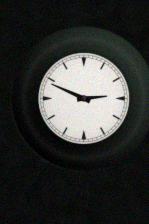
2:49
